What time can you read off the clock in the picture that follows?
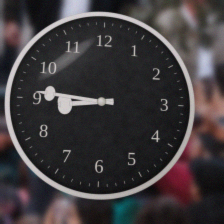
8:46
